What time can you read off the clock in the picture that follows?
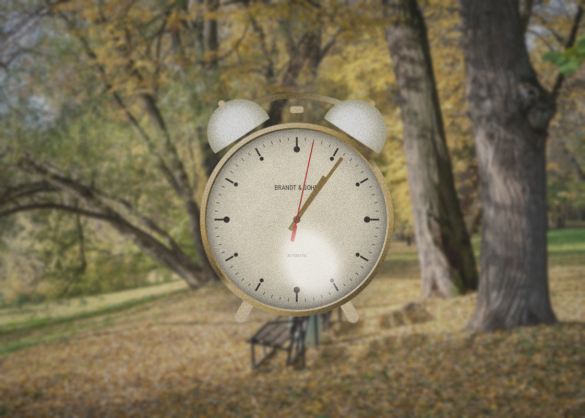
1:06:02
